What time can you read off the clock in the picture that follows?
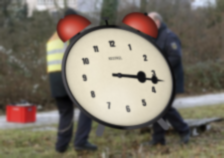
3:17
